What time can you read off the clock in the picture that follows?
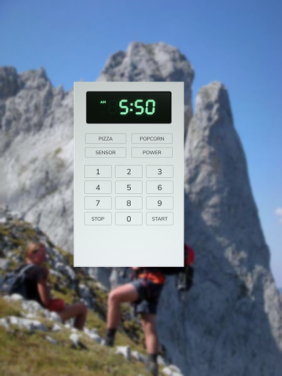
5:50
